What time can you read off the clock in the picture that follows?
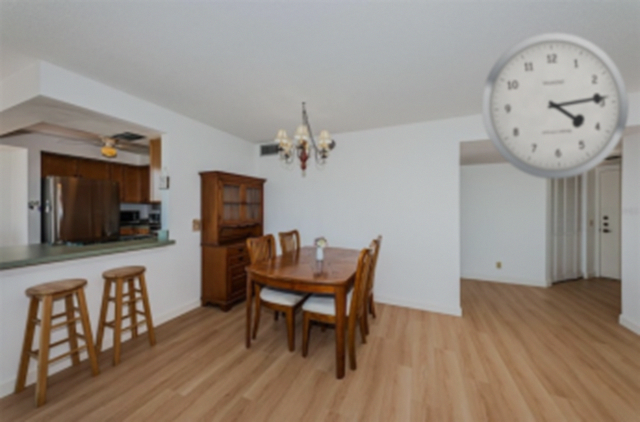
4:14
